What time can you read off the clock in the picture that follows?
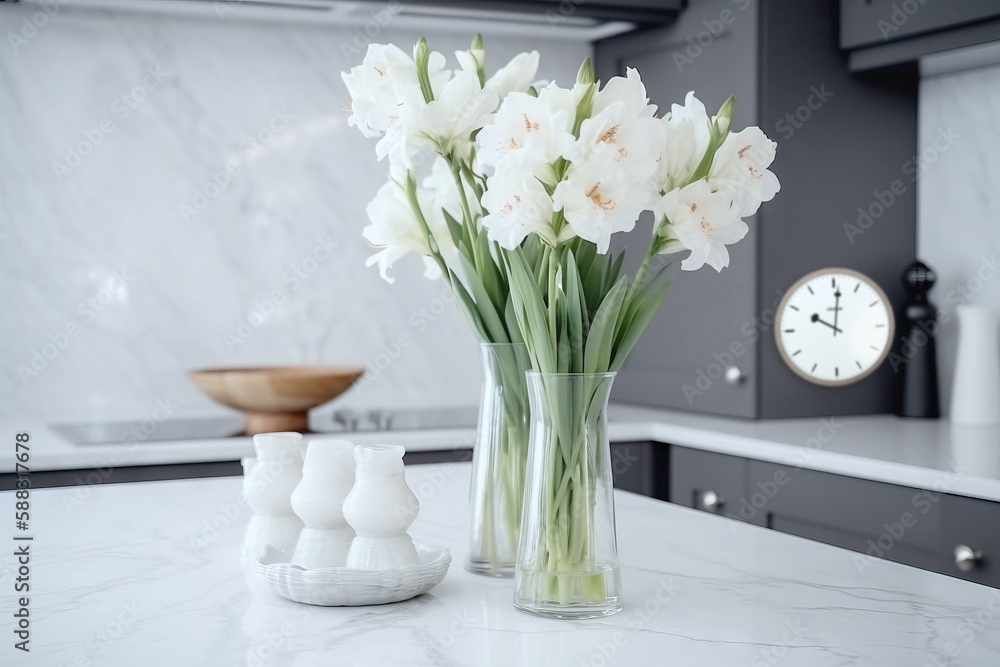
10:01
